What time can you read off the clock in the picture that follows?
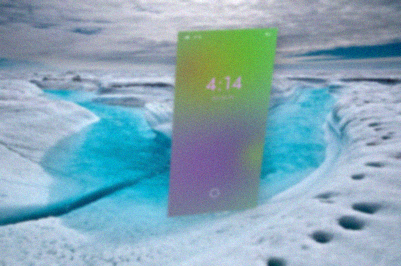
4:14
